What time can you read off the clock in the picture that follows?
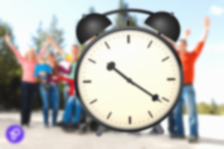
10:21
